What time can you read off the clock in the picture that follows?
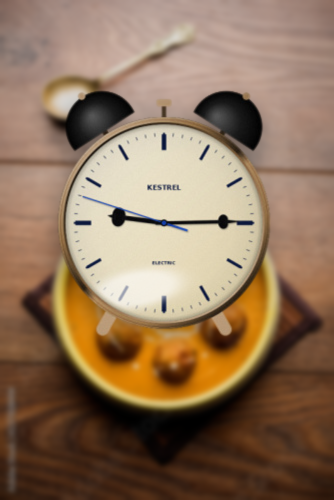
9:14:48
